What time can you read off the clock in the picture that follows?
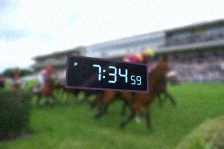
7:34:59
